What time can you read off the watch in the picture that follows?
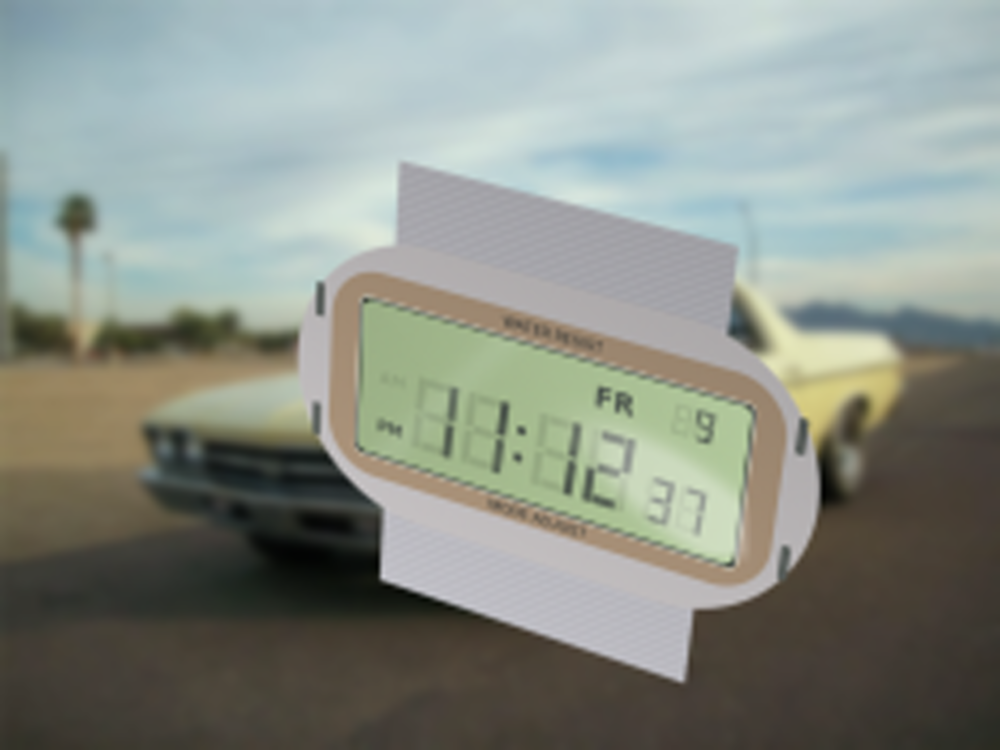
11:12:37
